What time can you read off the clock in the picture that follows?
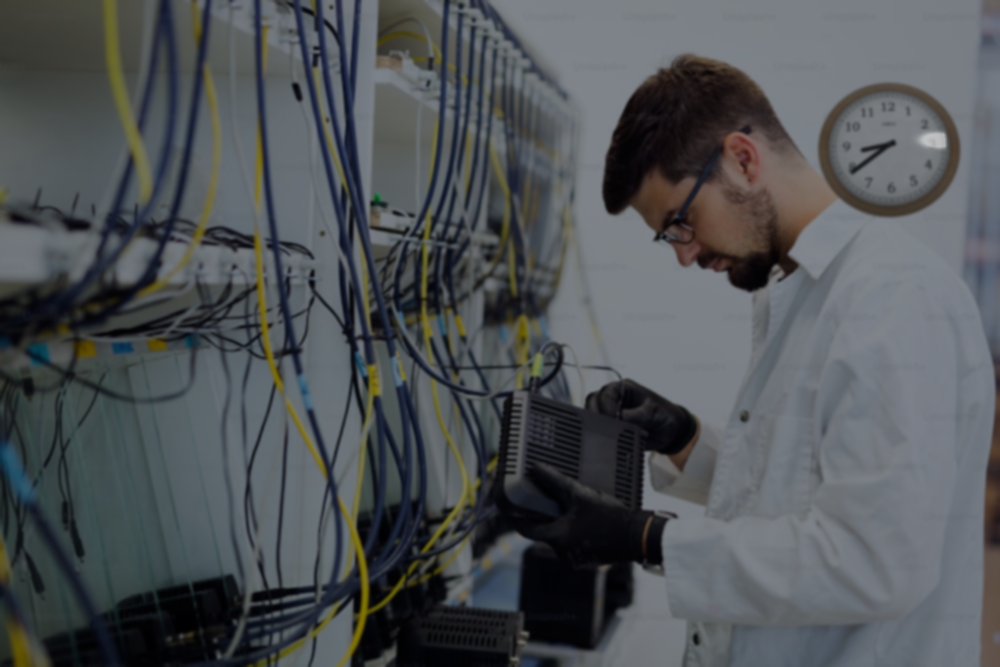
8:39
